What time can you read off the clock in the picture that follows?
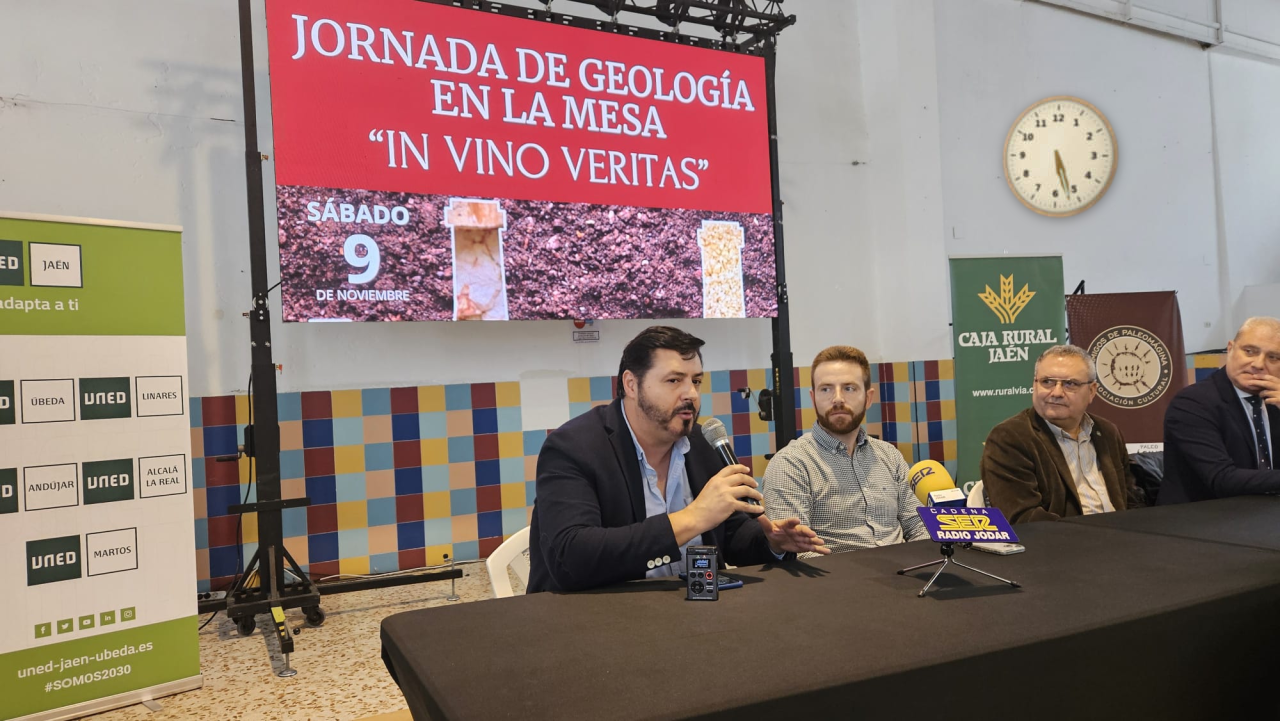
5:27
